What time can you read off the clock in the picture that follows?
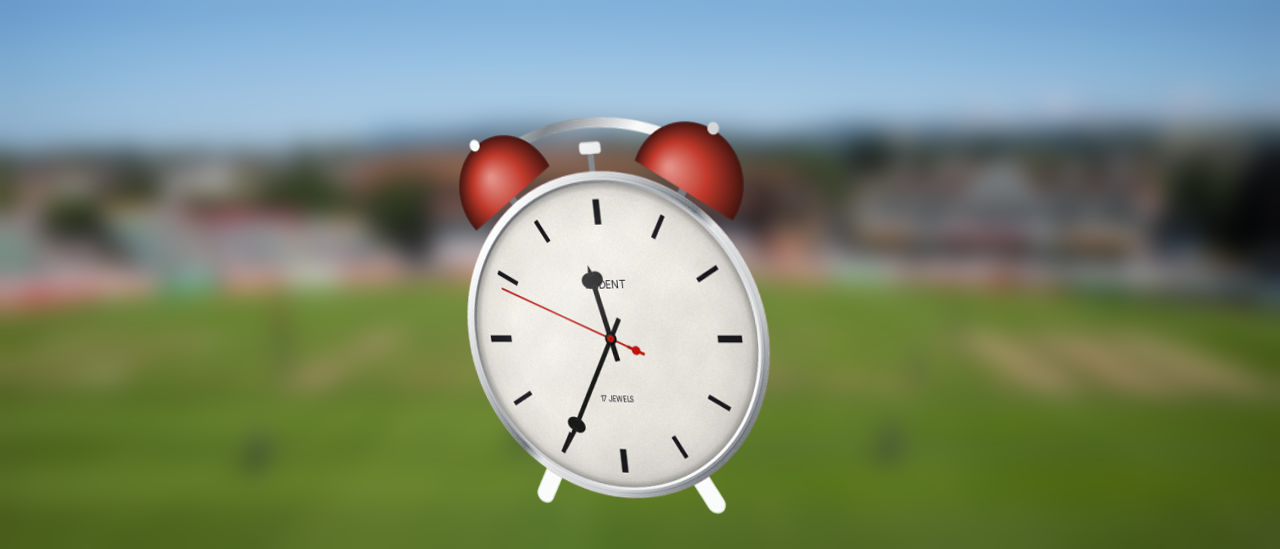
11:34:49
